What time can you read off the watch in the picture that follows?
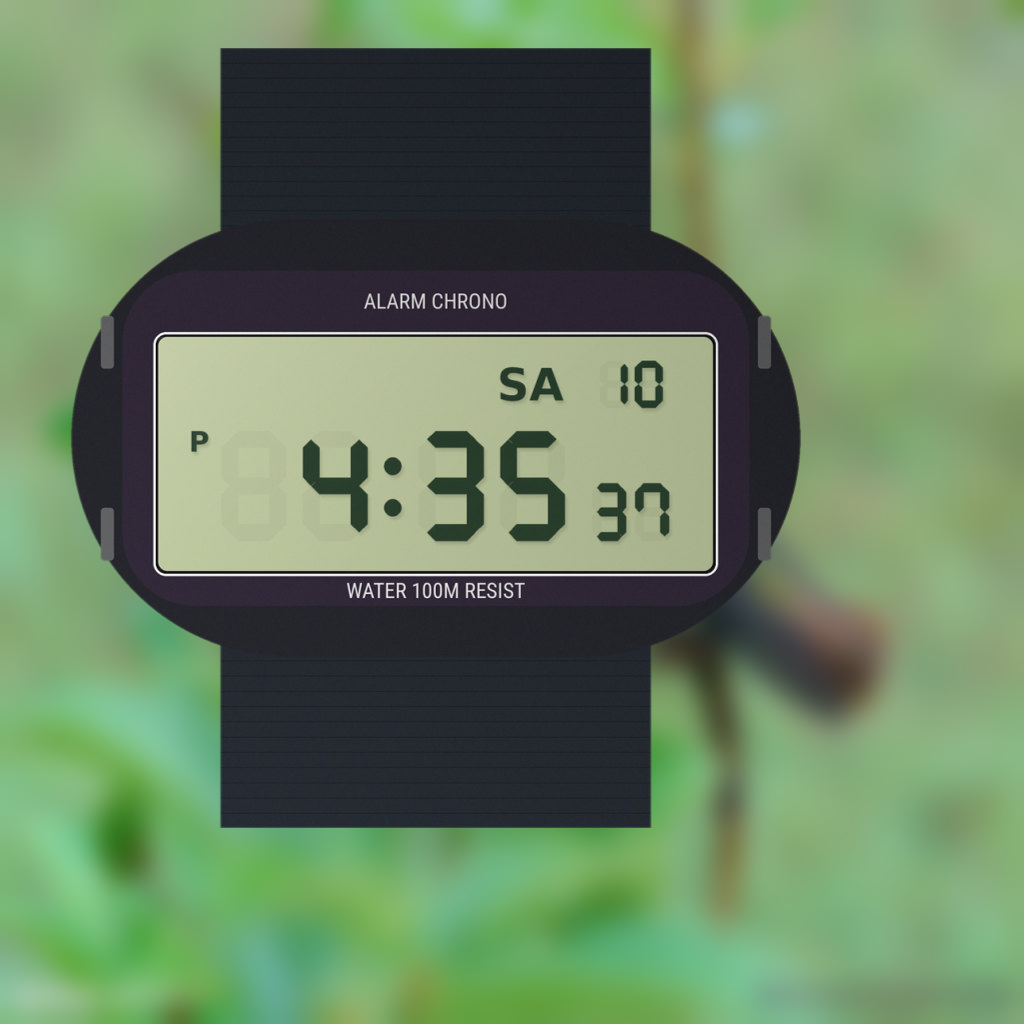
4:35:37
